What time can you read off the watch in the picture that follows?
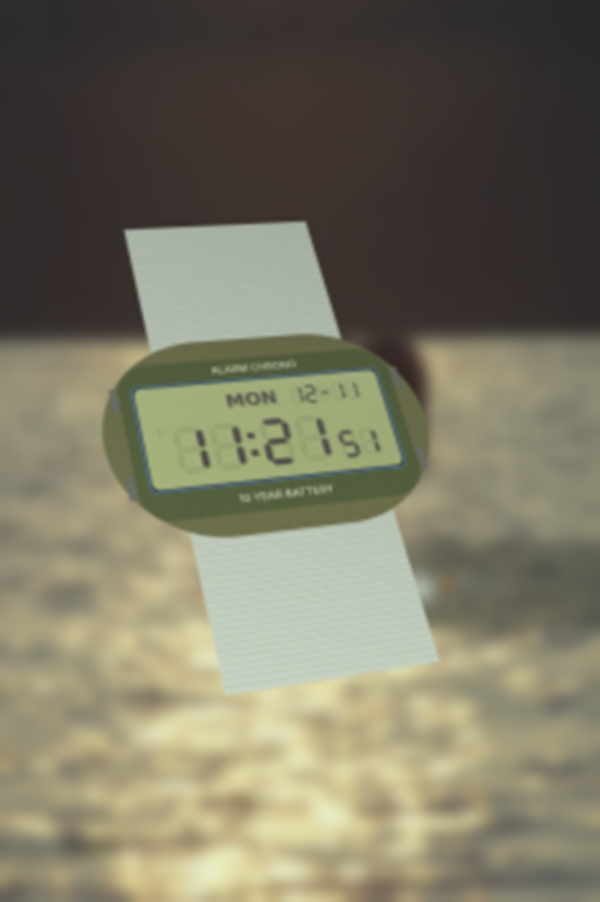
11:21:51
